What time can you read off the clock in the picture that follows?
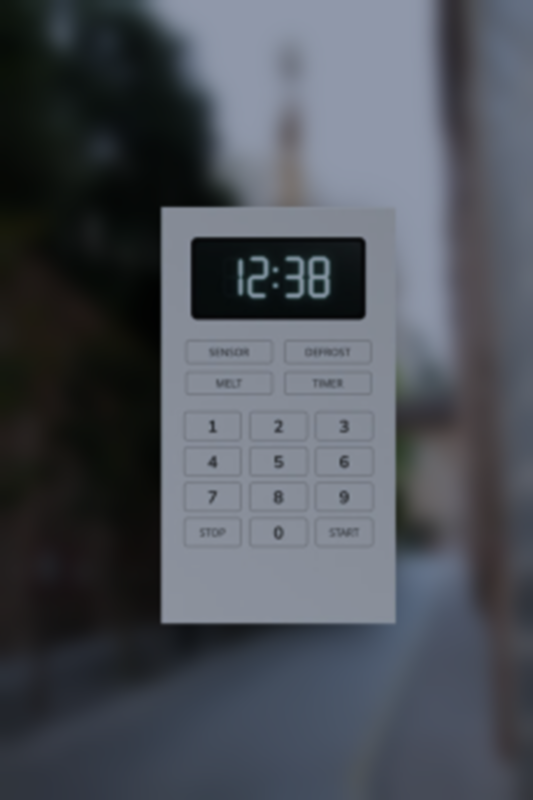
12:38
